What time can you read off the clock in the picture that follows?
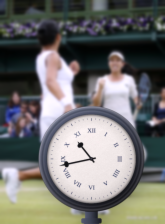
10:43
